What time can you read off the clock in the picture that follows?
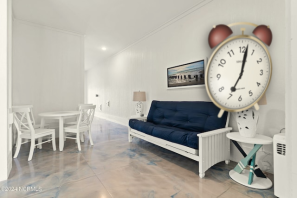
7:02
